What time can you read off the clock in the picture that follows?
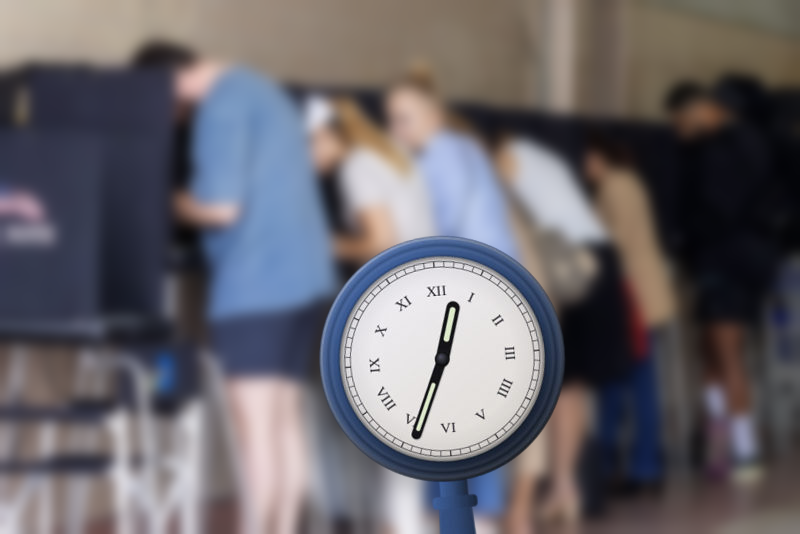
12:34
